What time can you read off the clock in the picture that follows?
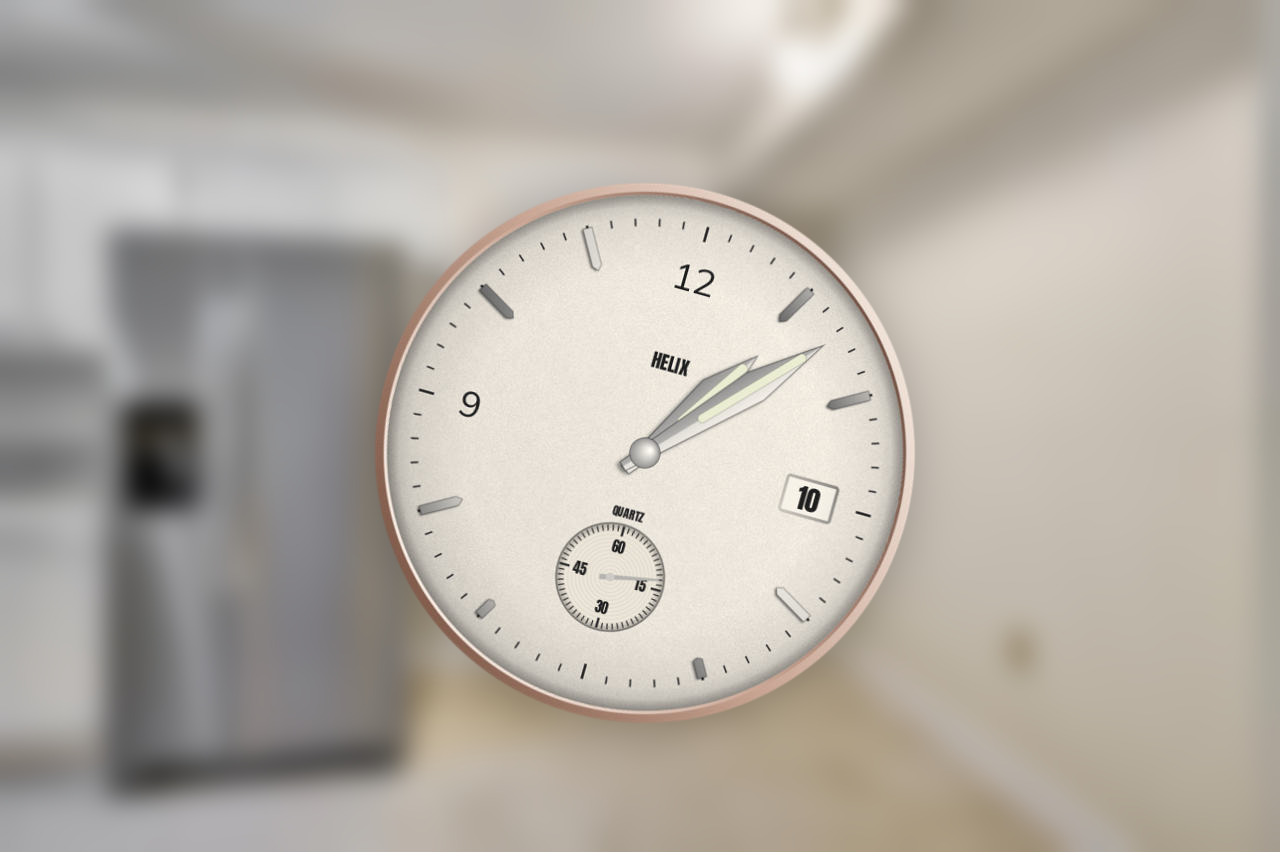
1:07:13
